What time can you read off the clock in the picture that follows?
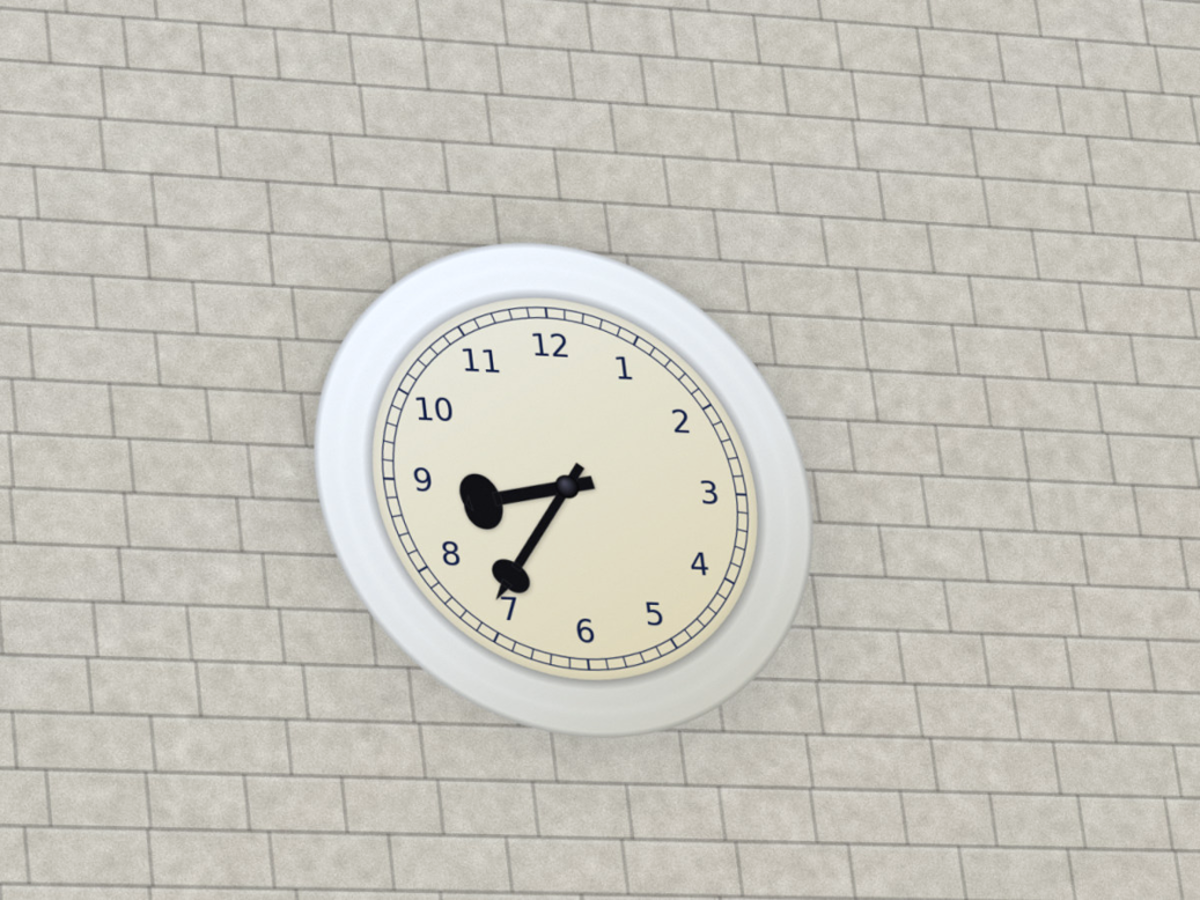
8:36
